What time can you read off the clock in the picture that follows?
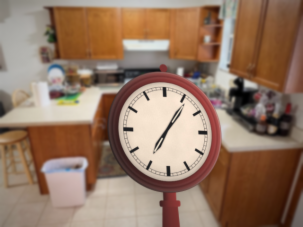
7:06
